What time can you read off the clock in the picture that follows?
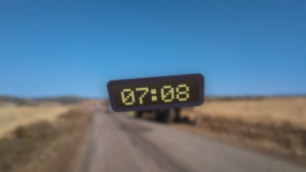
7:08
